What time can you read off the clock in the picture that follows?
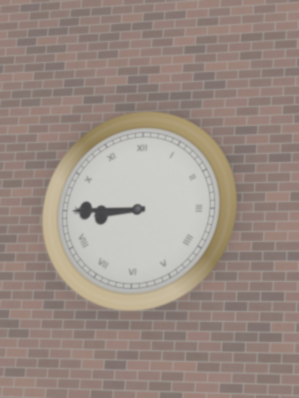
8:45
